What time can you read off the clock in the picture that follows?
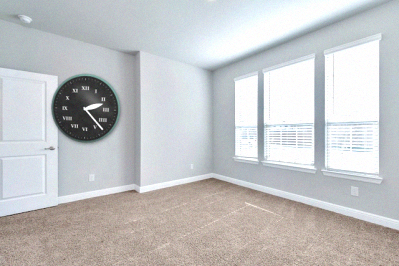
2:23
